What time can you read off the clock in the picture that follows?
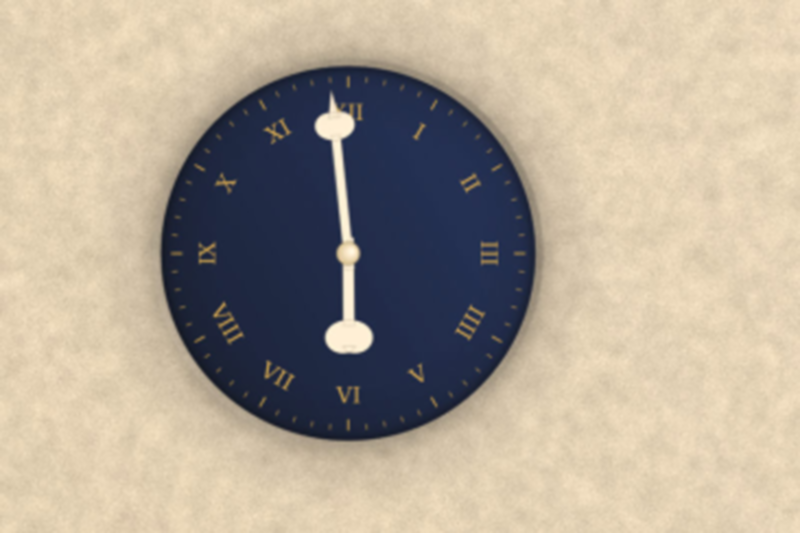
5:59
